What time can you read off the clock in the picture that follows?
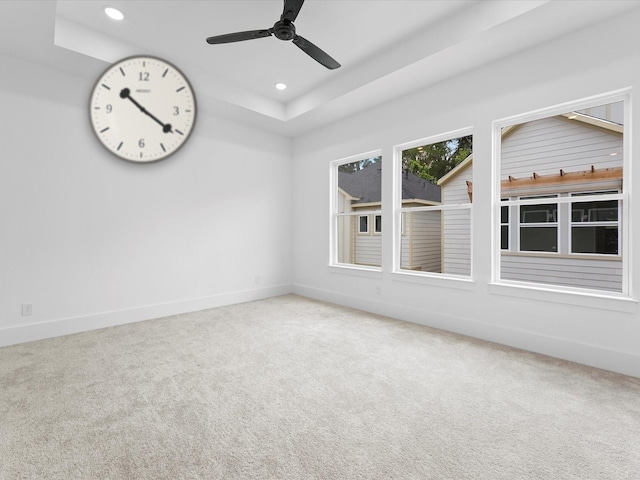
10:21
